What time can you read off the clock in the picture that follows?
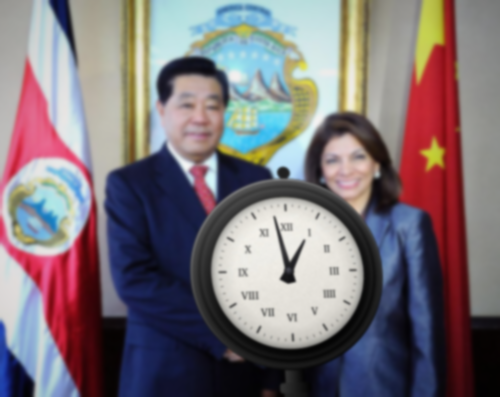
12:58
